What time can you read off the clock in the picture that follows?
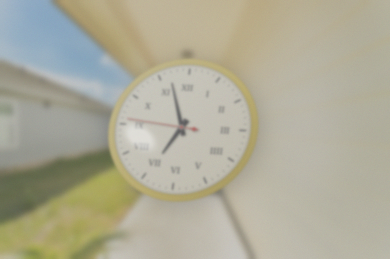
6:56:46
